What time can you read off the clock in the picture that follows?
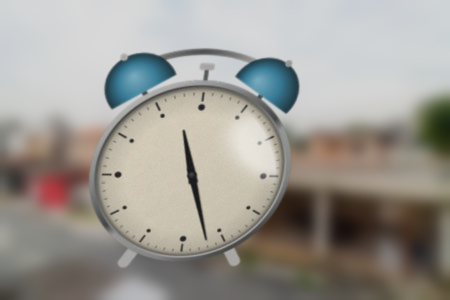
11:27
